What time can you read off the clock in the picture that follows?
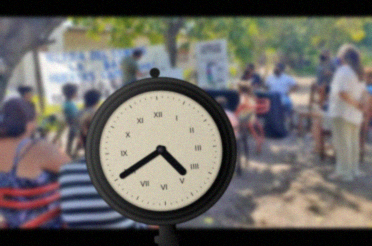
4:40
